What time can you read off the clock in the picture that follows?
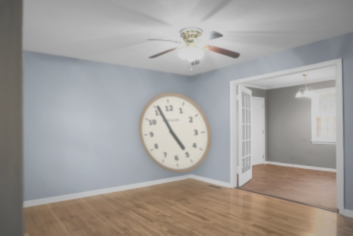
4:56
